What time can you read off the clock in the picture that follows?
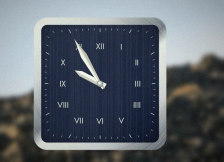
9:55
